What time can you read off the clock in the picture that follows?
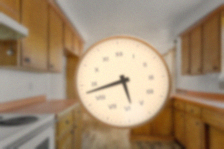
5:43
